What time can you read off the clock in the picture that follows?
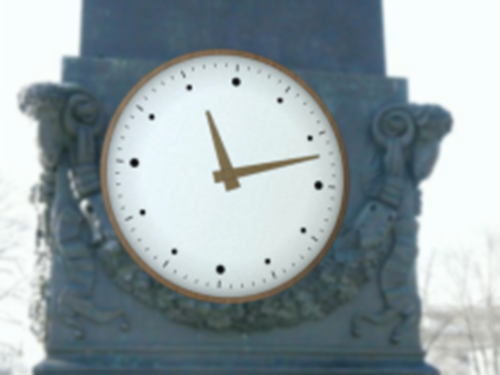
11:12
